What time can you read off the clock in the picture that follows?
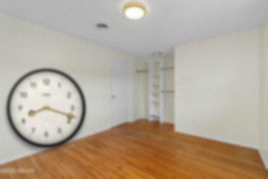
8:18
